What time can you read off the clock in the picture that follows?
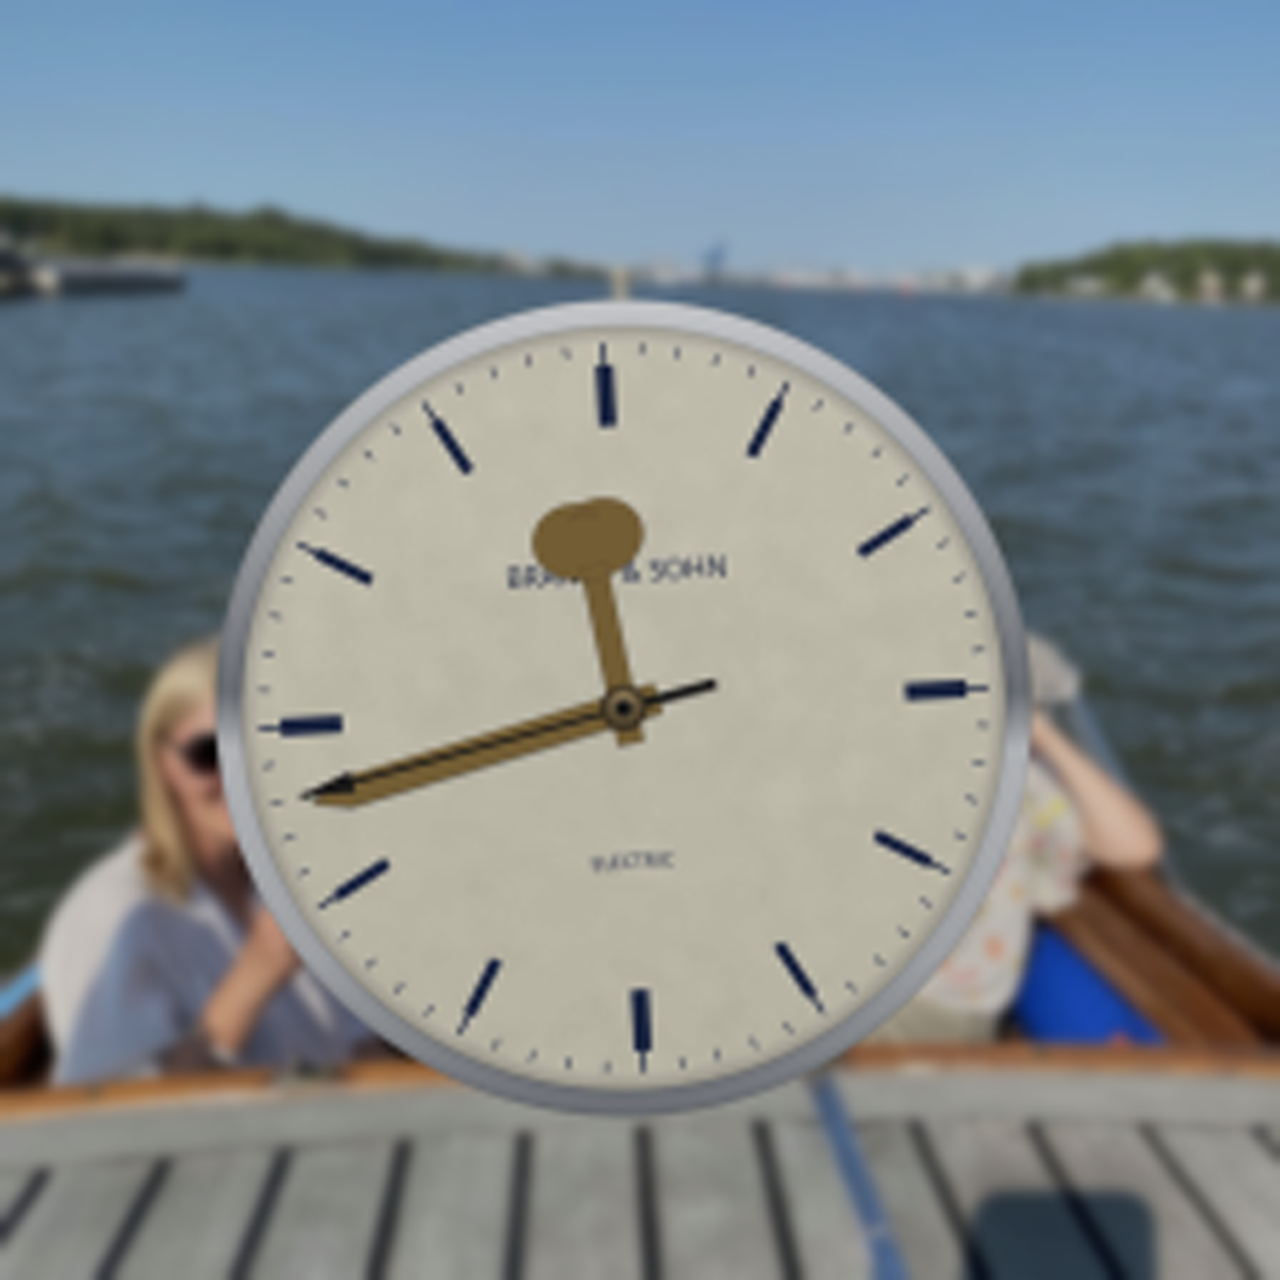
11:42:43
